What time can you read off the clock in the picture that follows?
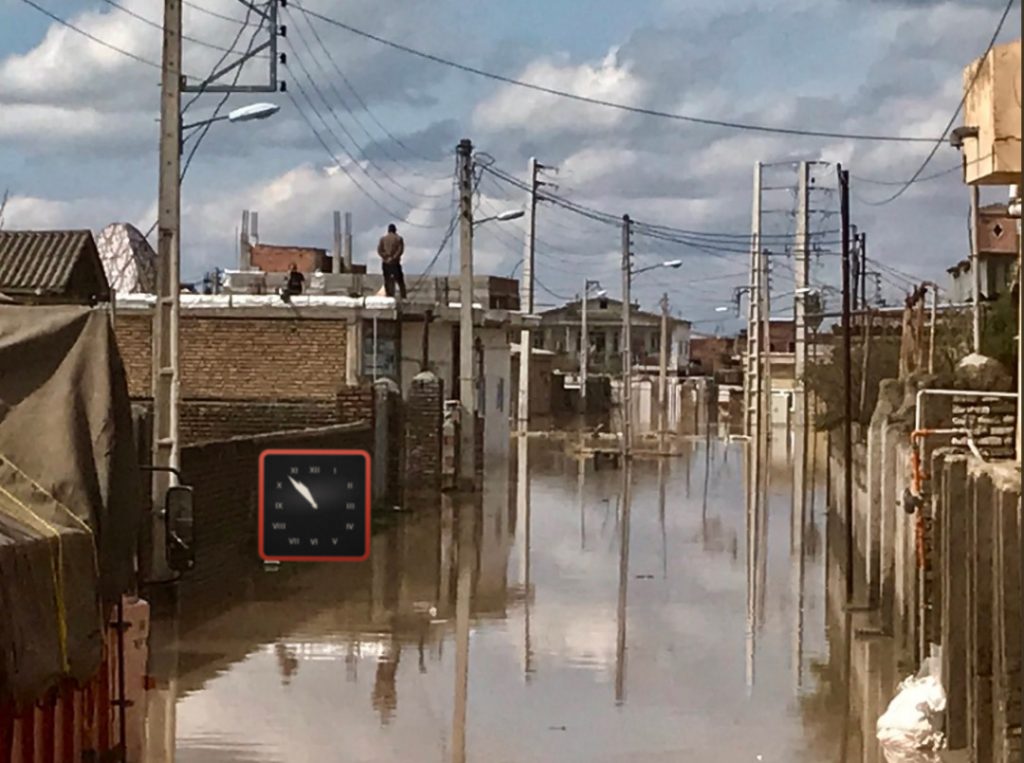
10:53
